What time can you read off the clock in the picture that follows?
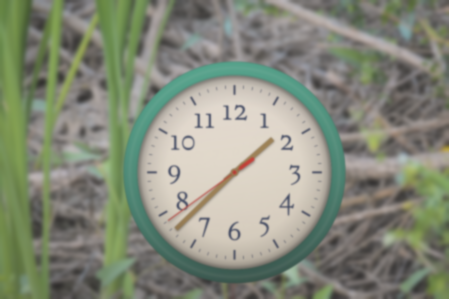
1:37:39
